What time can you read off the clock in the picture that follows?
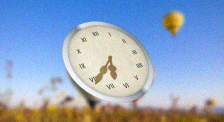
6:39
